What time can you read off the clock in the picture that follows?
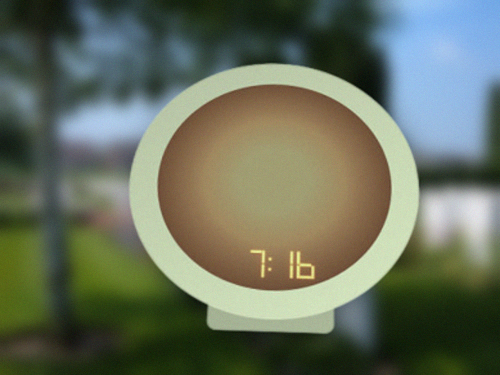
7:16
